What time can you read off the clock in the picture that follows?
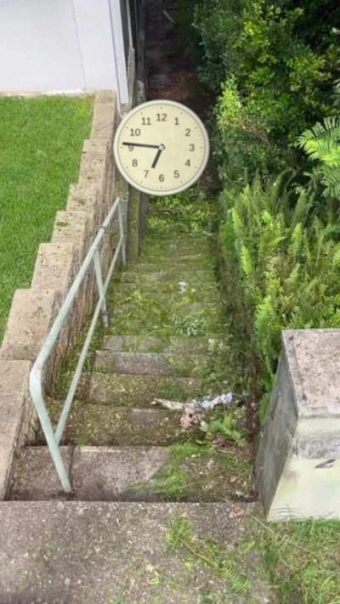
6:46
